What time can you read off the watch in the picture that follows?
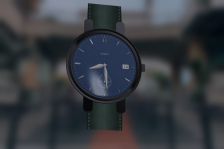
8:29
